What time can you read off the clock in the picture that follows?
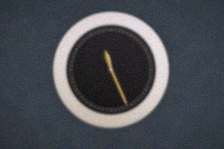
11:26
